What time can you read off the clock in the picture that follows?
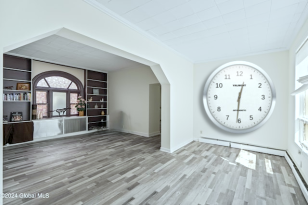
12:31
